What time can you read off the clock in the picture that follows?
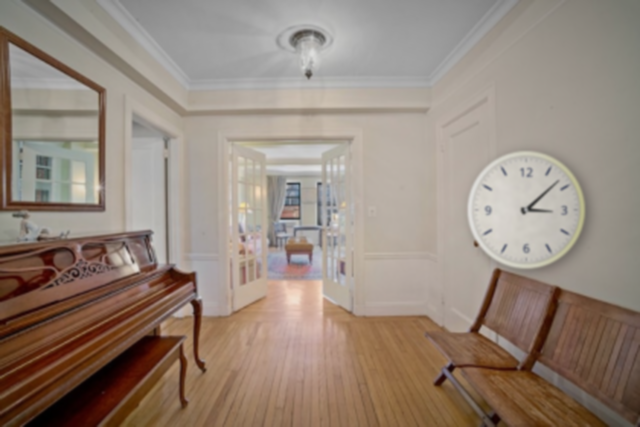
3:08
